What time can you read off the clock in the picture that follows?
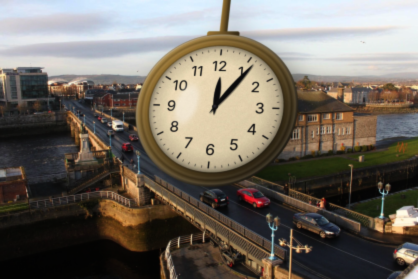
12:06
